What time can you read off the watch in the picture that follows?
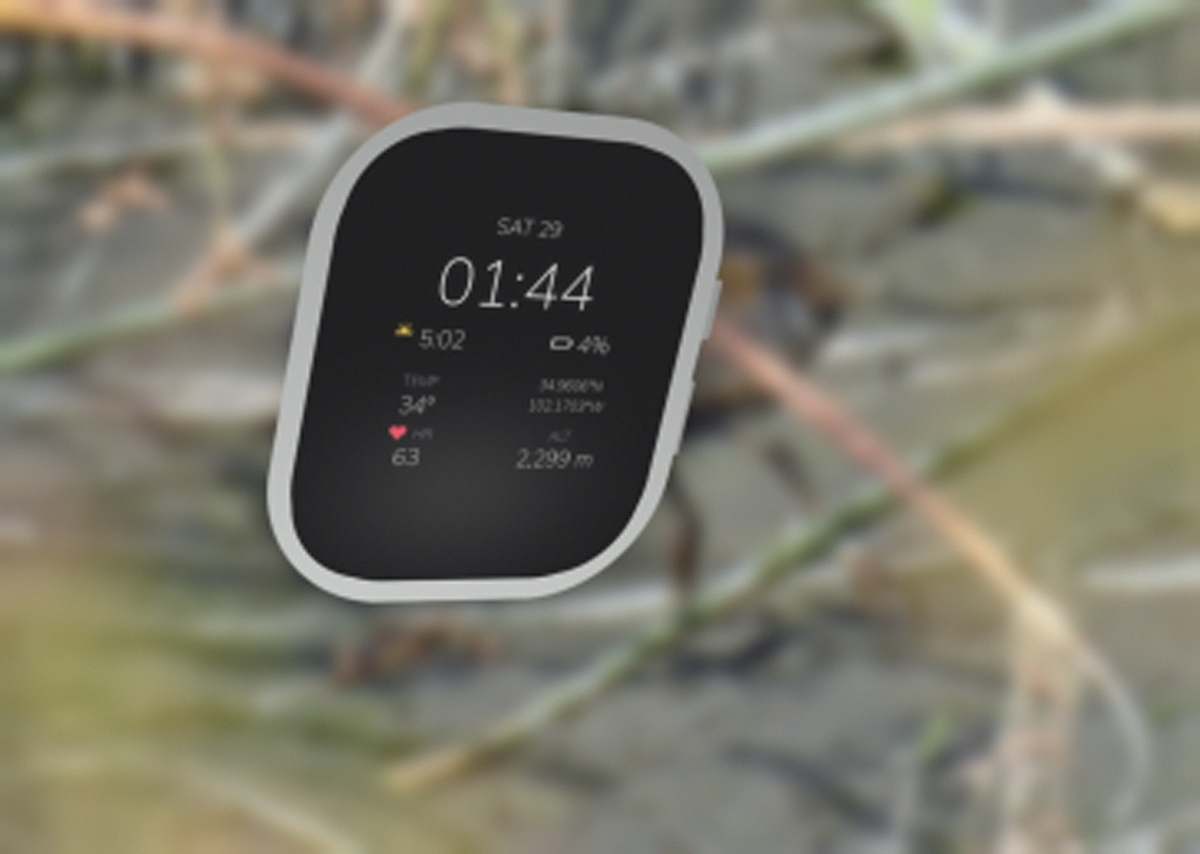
1:44
